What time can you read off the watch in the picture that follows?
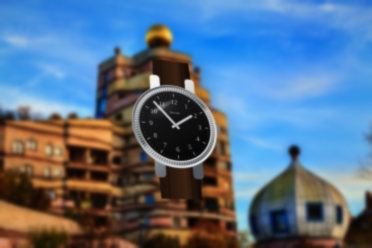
1:53
